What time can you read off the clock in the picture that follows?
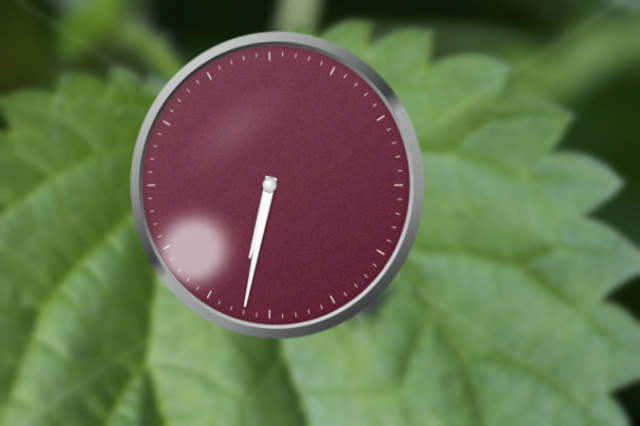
6:32
